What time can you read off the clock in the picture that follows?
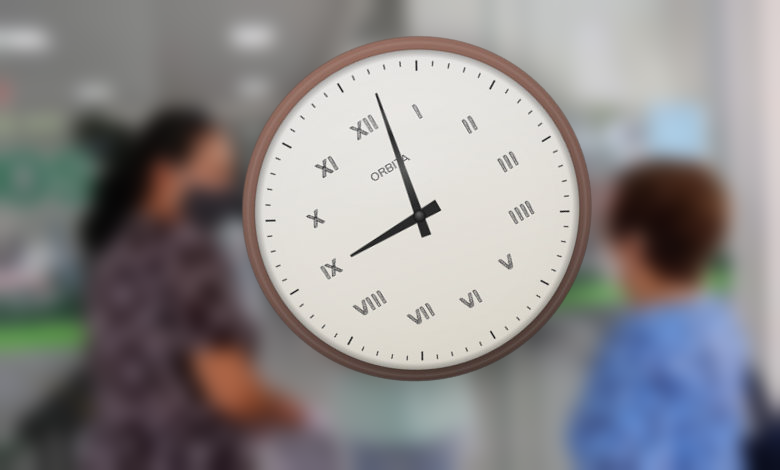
9:02
